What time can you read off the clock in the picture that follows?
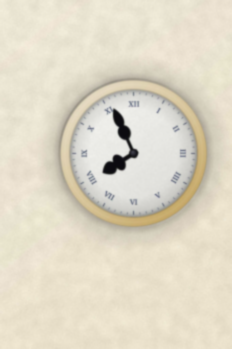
7:56
